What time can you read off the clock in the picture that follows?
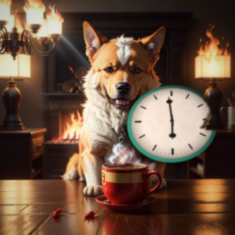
5:59
